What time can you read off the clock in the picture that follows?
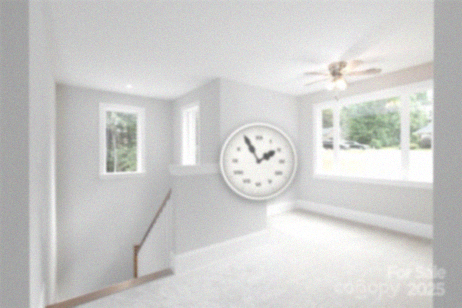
1:55
